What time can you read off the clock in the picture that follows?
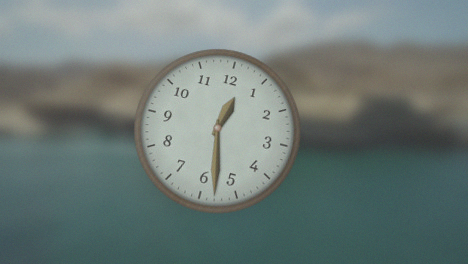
12:28
